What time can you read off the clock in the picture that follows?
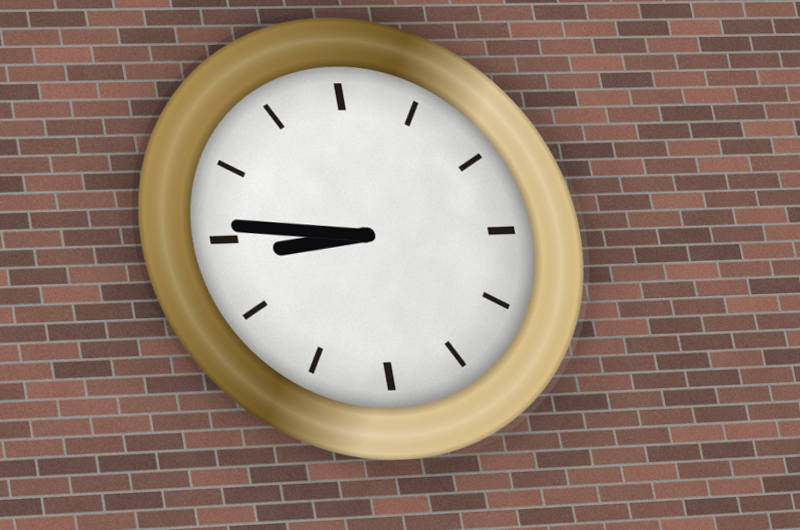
8:46
